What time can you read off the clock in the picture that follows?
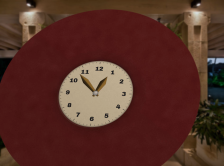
12:53
